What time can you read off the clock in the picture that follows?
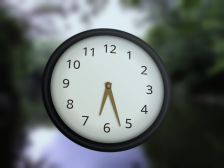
6:27
